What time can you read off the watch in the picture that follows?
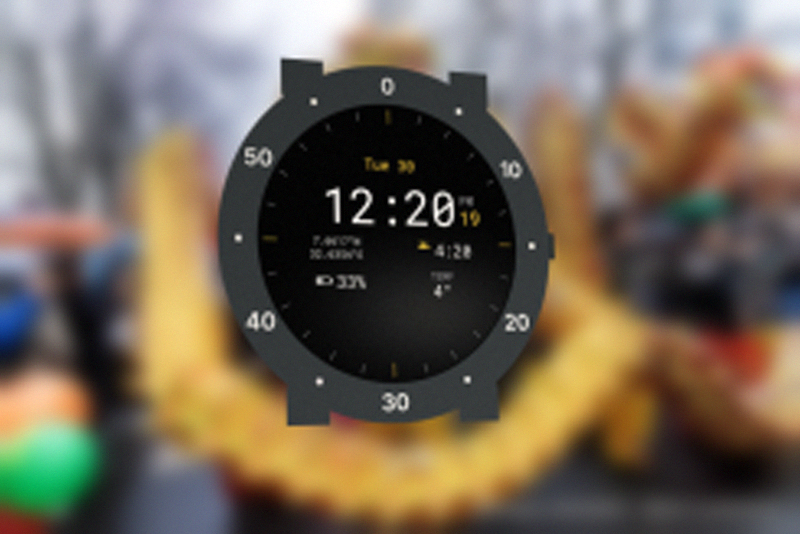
12:20
